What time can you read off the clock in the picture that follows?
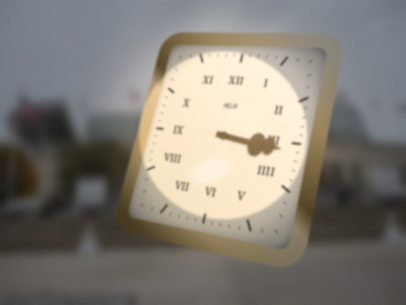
3:16
